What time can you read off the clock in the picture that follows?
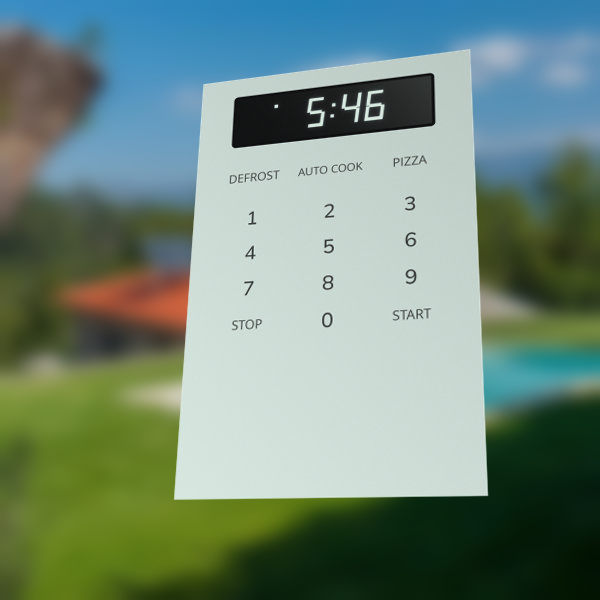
5:46
